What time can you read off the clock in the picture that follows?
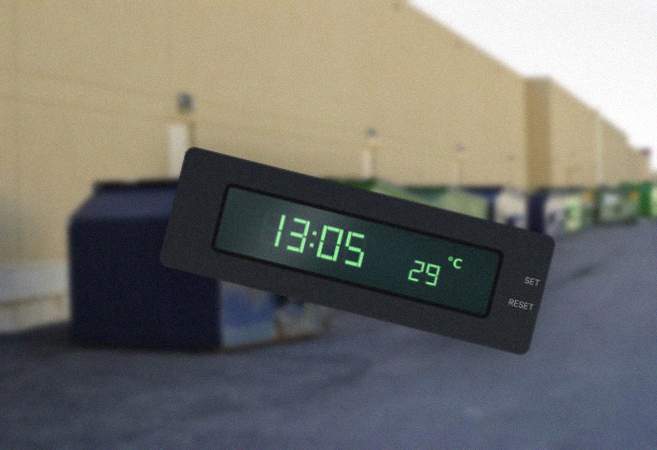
13:05
